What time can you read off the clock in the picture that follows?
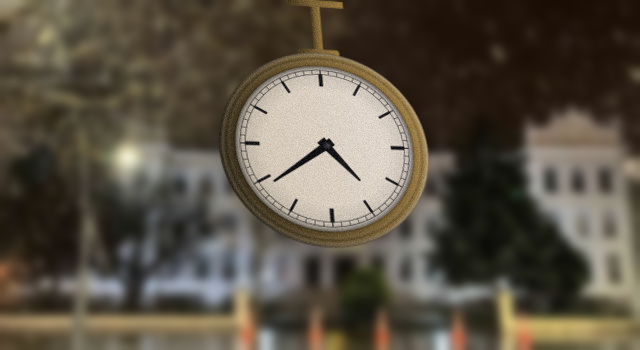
4:39
